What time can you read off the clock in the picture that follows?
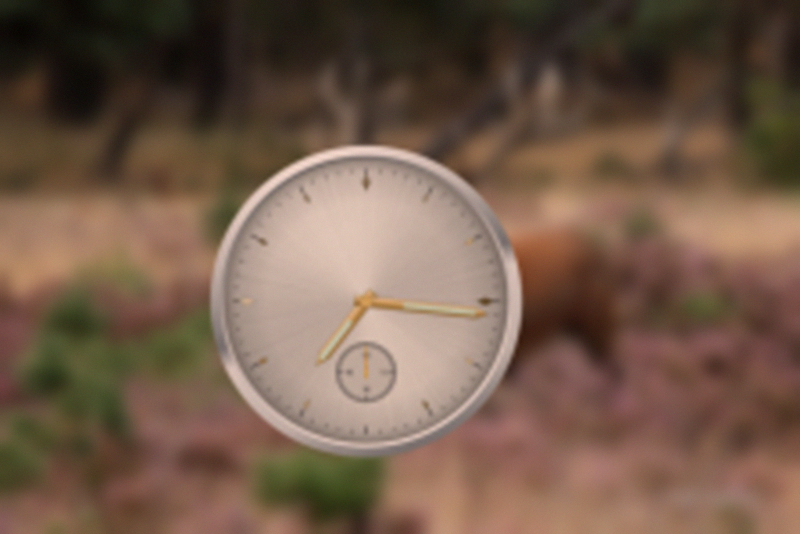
7:16
